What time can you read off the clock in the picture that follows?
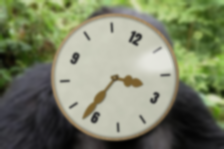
2:32
